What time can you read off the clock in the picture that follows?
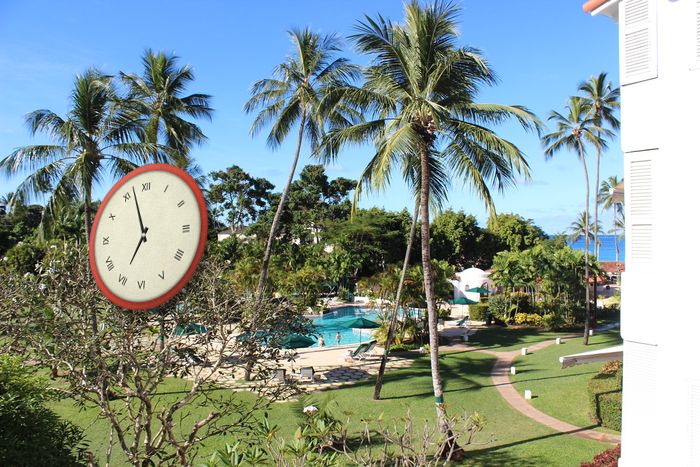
6:57
